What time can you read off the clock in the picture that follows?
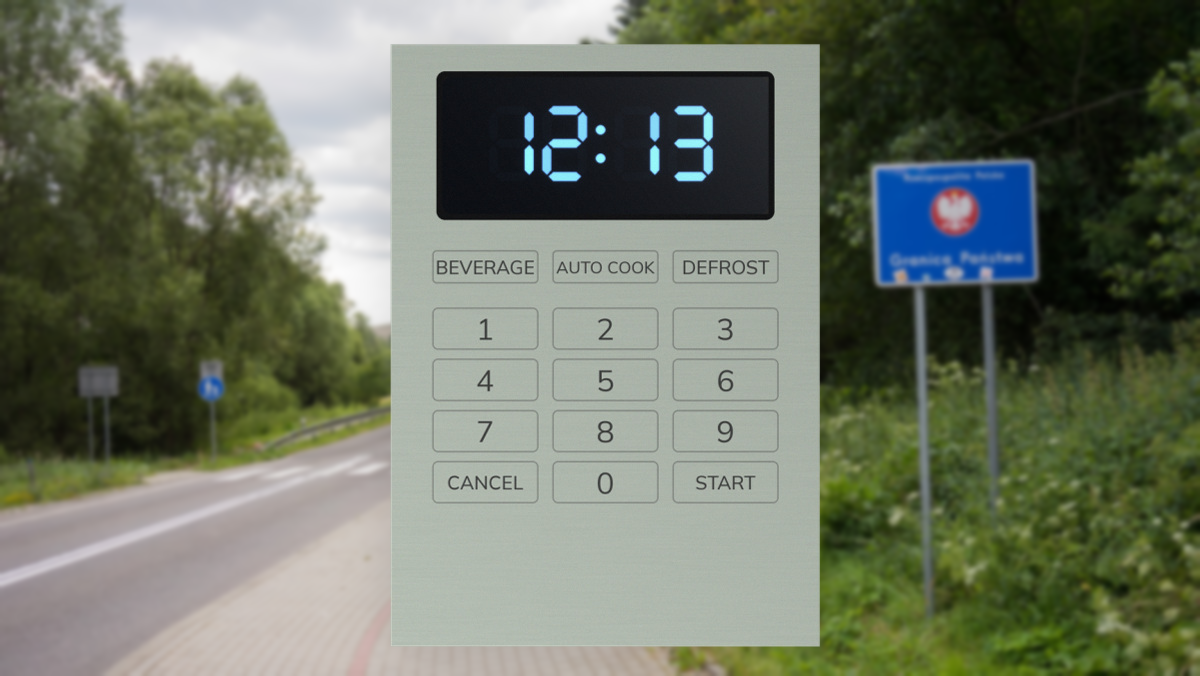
12:13
